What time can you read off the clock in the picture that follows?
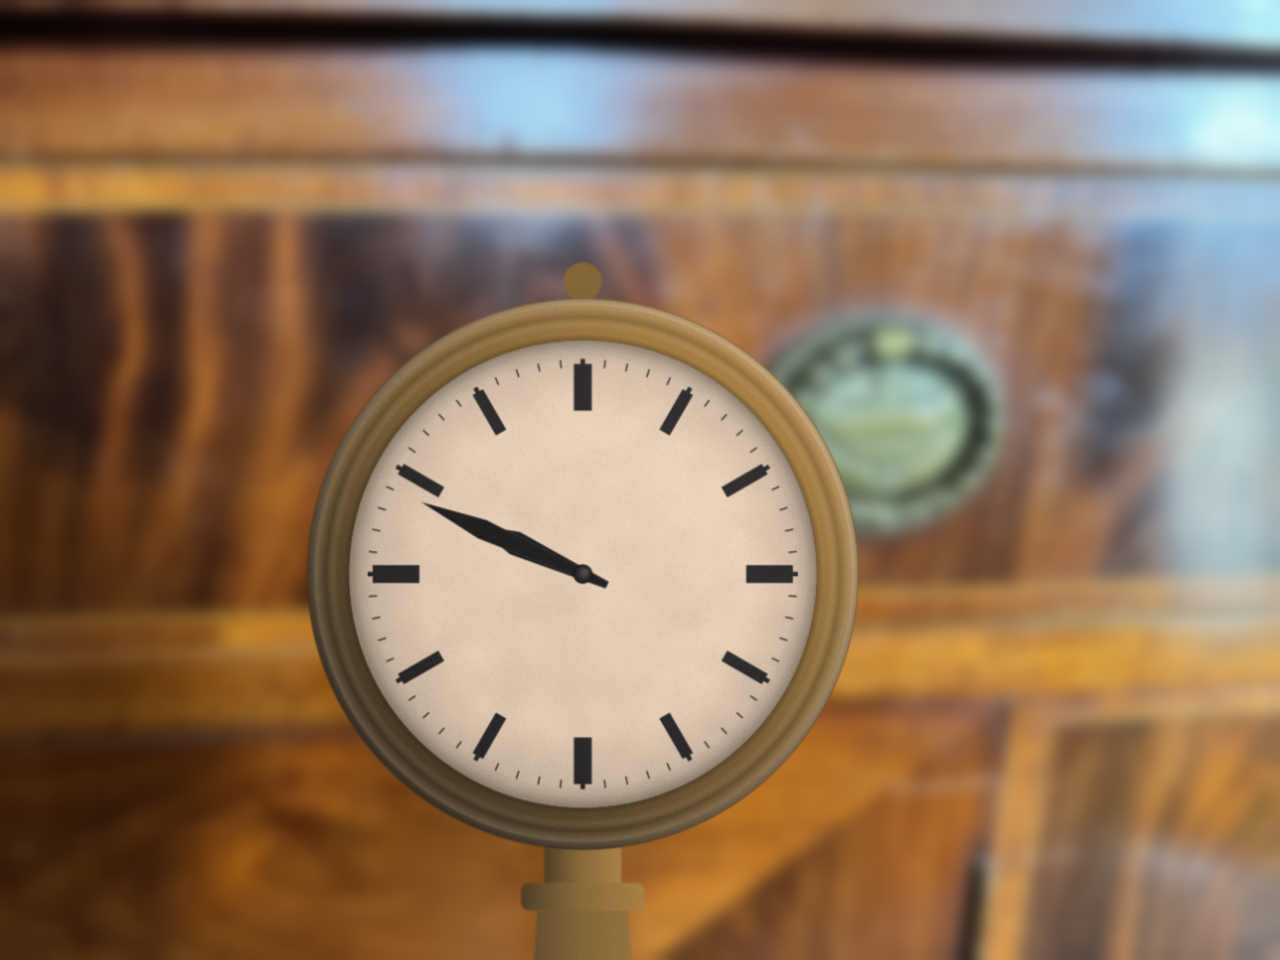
9:49
